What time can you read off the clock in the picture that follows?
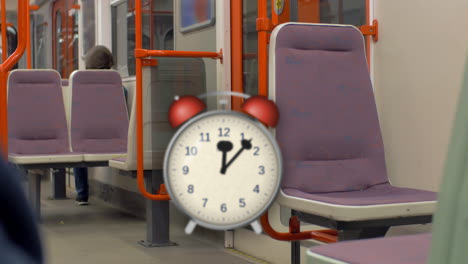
12:07
